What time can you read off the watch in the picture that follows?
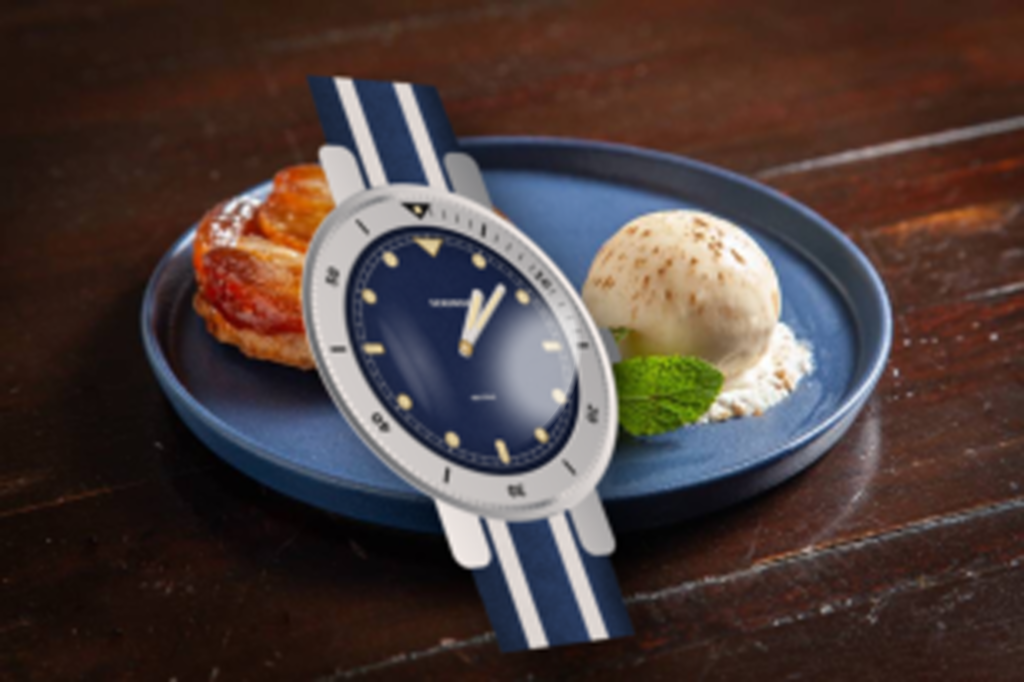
1:08
